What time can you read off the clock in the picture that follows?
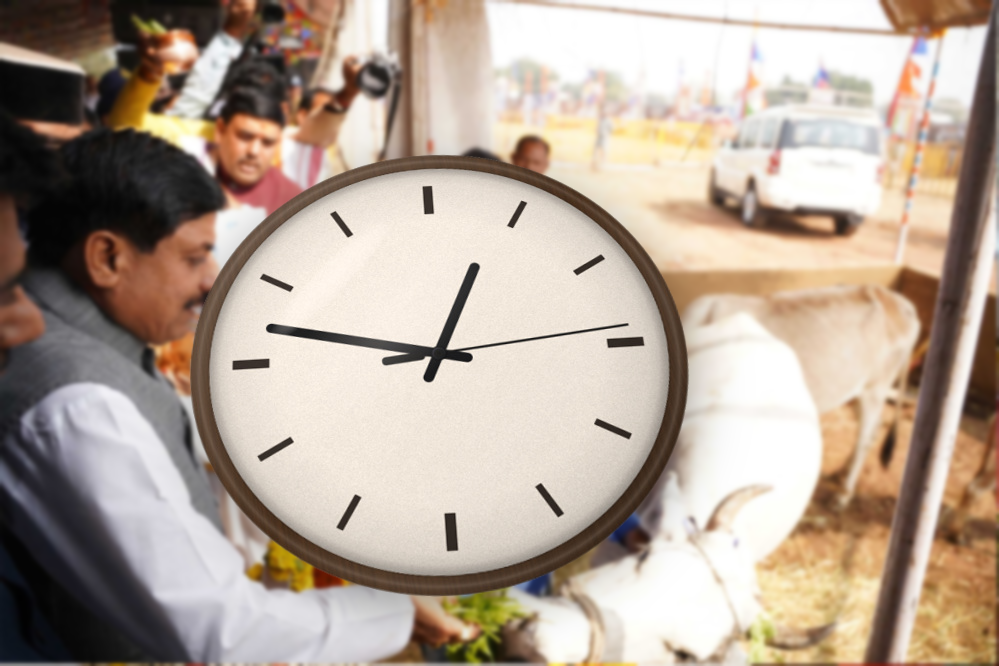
12:47:14
